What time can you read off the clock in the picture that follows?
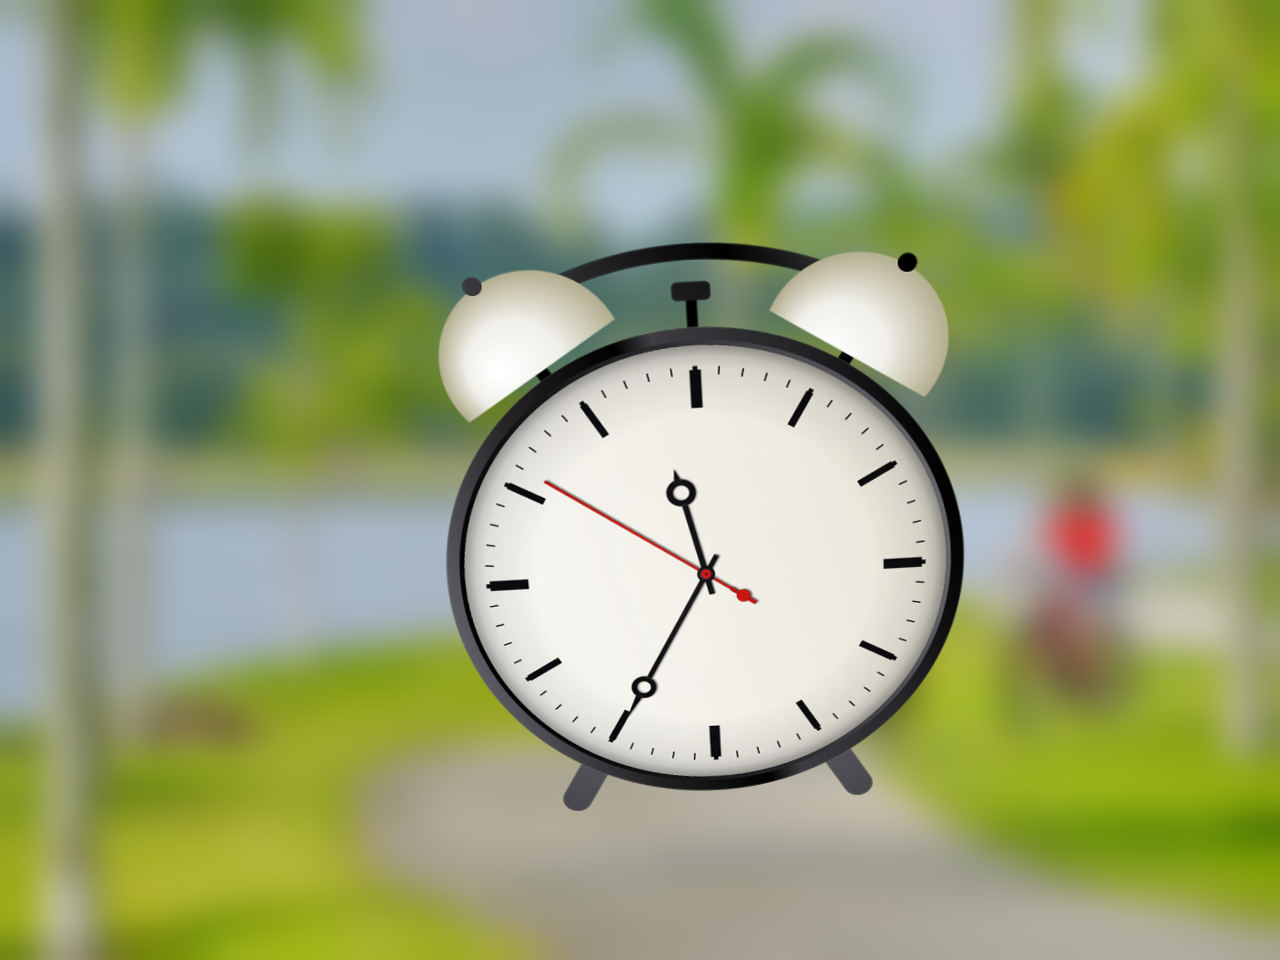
11:34:51
